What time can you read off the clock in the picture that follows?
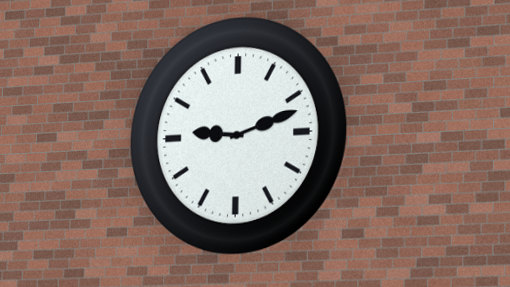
9:12
